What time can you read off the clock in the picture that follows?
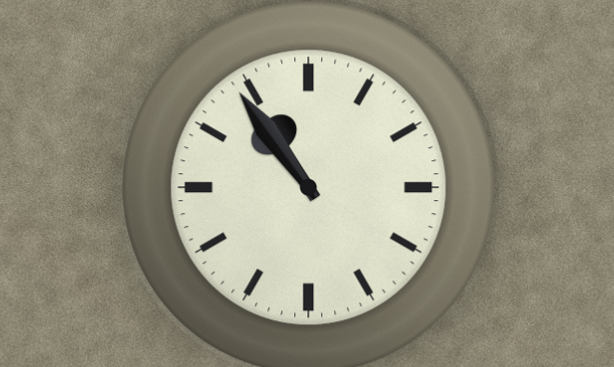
10:54
